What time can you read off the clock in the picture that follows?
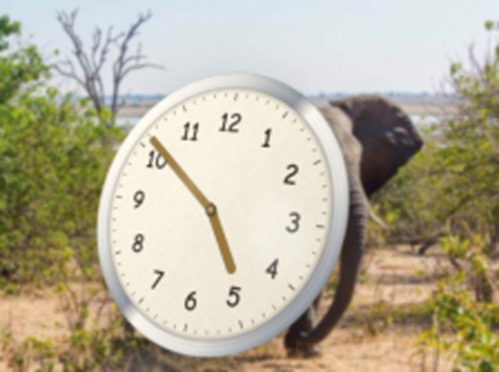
4:51
